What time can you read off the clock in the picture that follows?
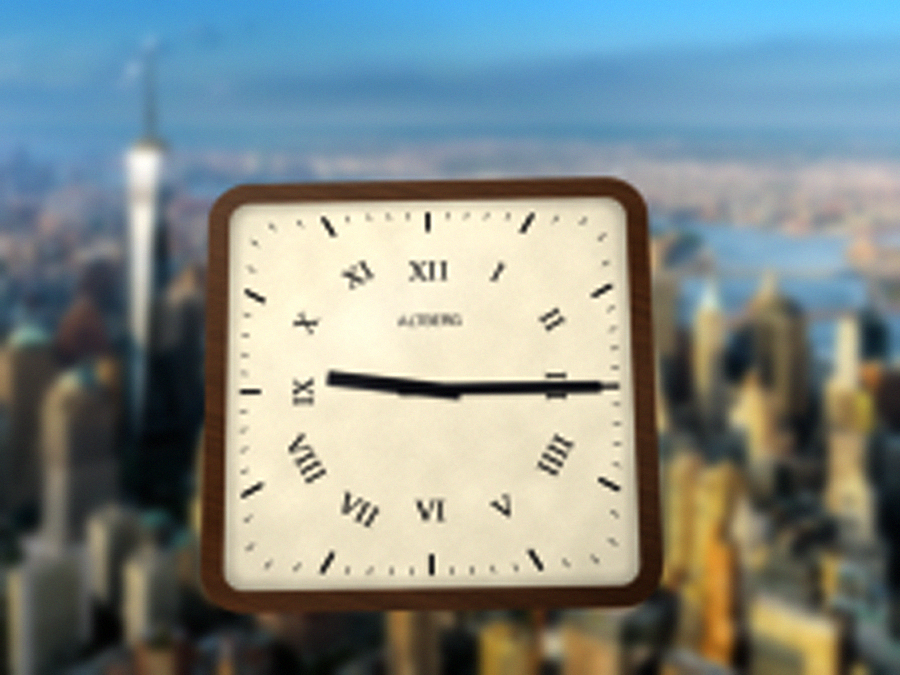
9:15
